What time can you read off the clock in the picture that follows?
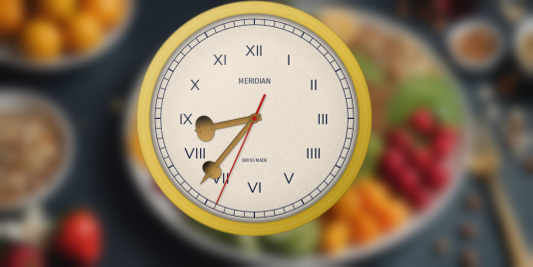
8:36:34
